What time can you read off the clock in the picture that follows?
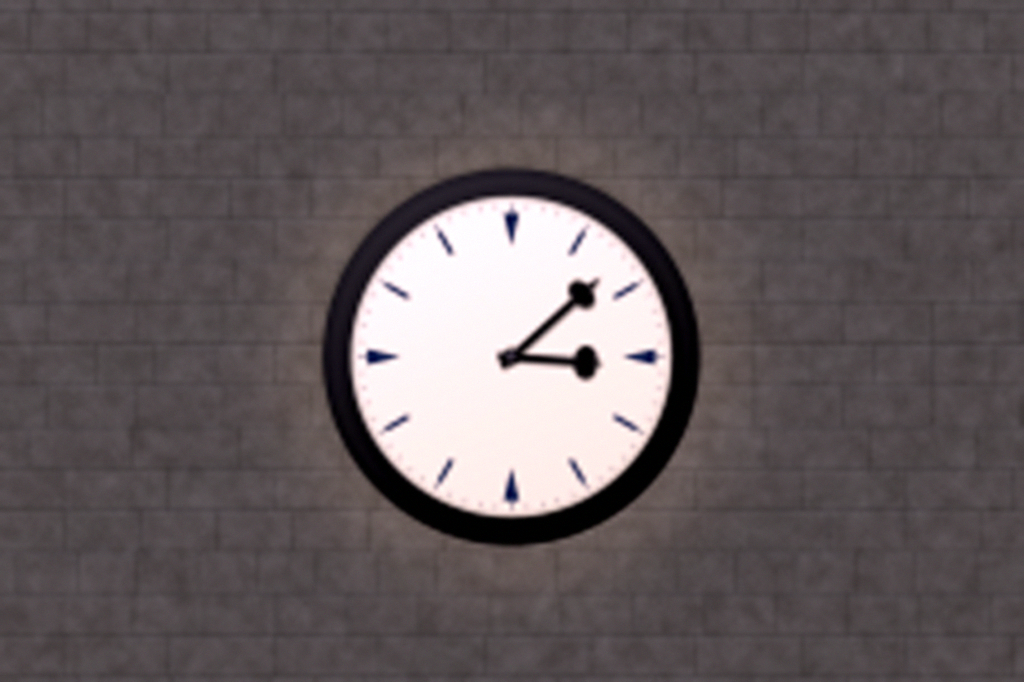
3:08
